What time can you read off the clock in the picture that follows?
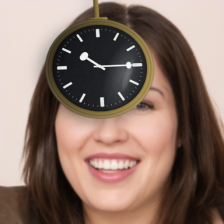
10:15
